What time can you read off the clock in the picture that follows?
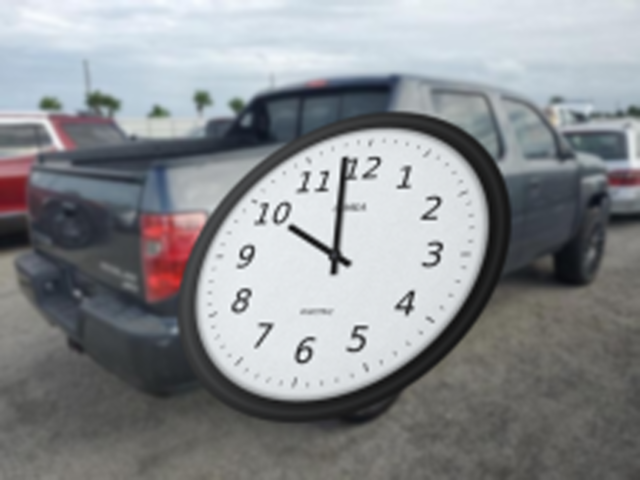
9:58
